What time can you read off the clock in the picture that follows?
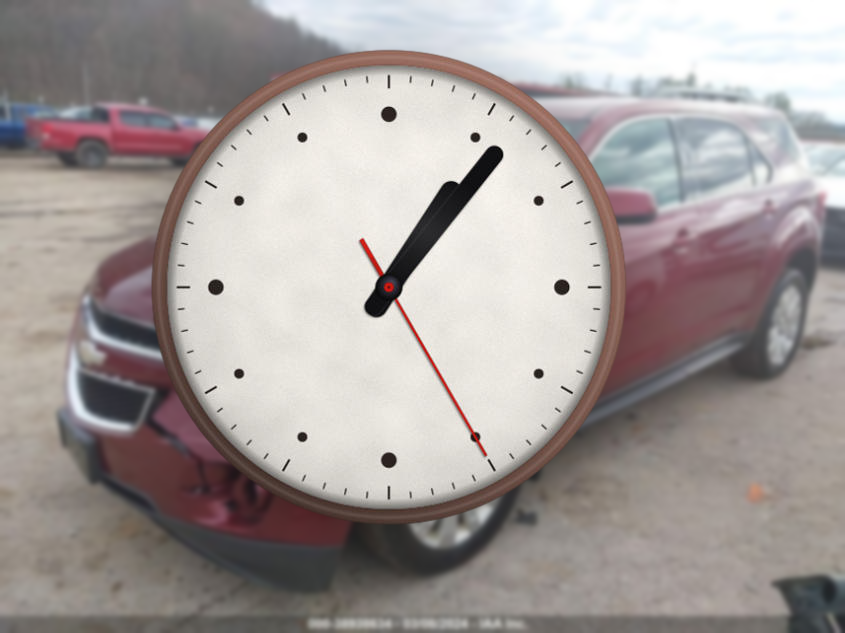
1:06:25
